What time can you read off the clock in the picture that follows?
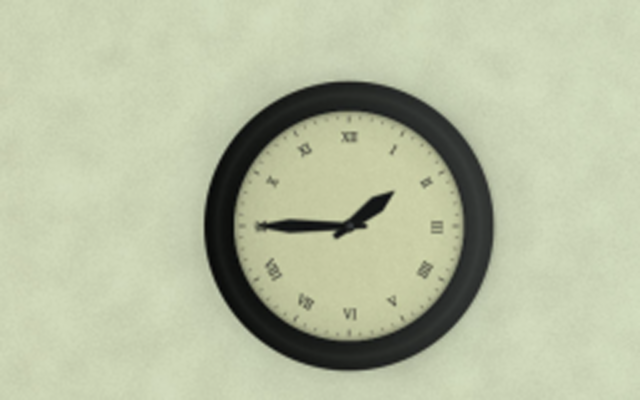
1:45
